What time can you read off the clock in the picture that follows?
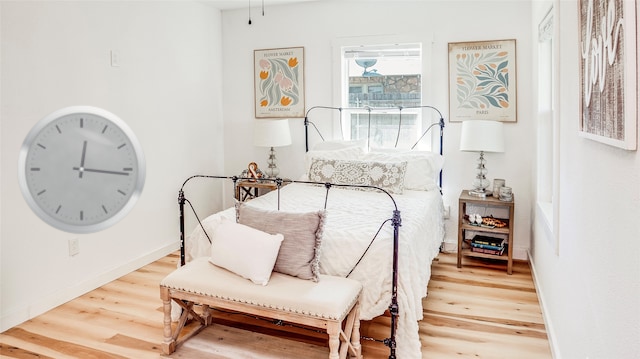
12:16
